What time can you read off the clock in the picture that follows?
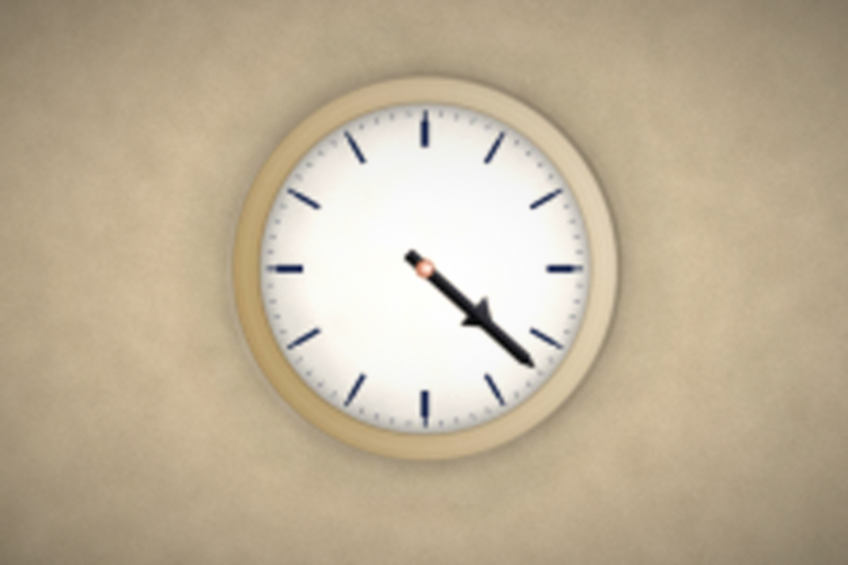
4:22
